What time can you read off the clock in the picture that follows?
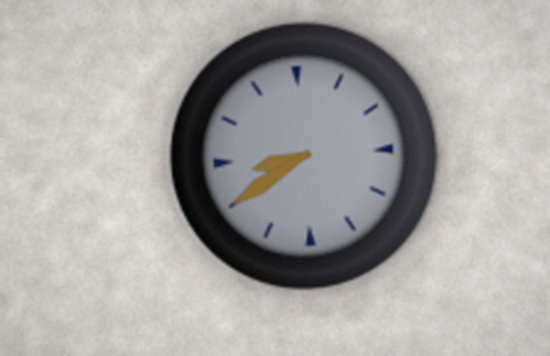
8:40
